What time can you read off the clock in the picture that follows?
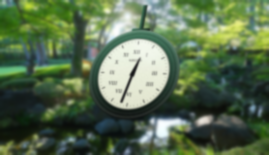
12:32
